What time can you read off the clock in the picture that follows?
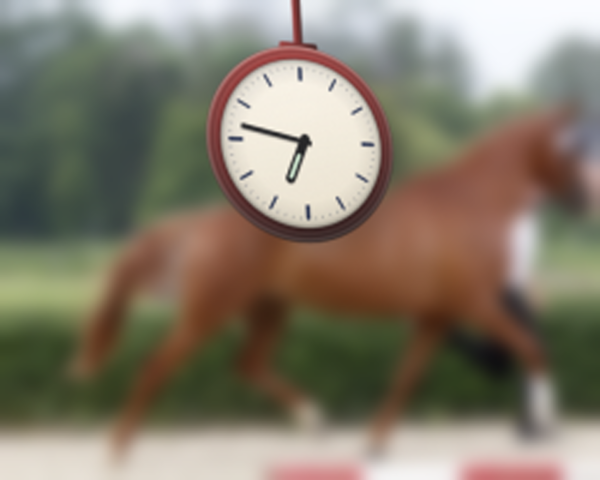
6:47
